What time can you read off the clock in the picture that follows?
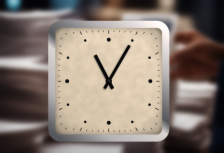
11:05
